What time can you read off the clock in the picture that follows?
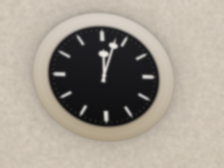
12:03
